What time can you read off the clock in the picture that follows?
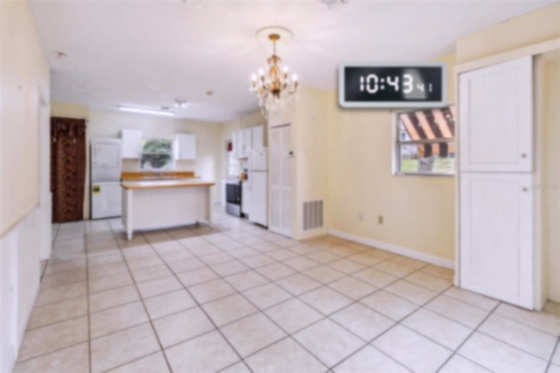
10:43
